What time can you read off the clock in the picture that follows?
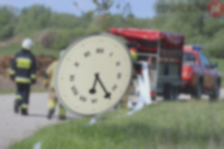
6:24
